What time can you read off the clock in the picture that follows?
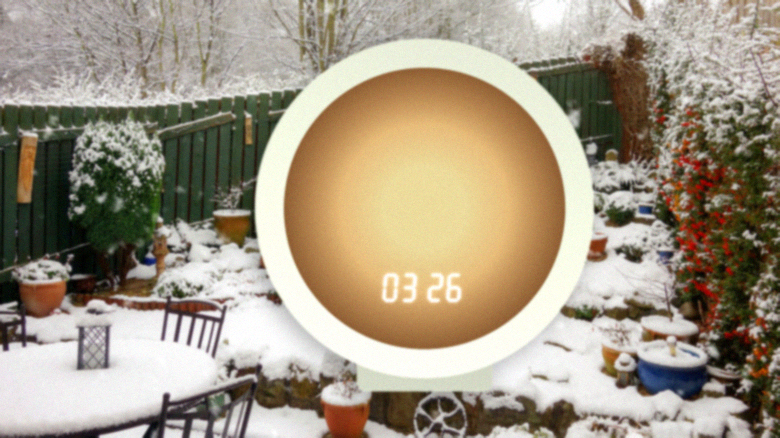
3:26
